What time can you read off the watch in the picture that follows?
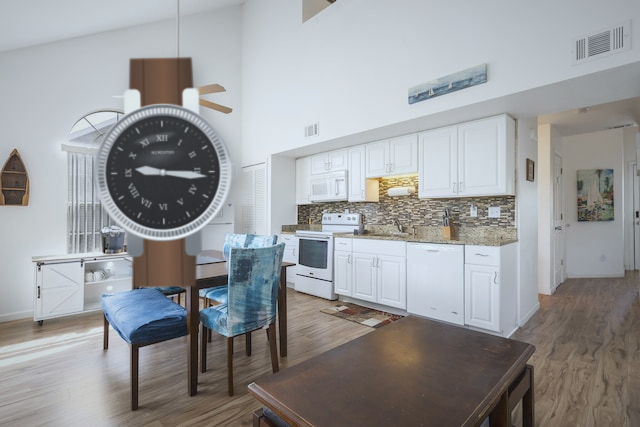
9:16
